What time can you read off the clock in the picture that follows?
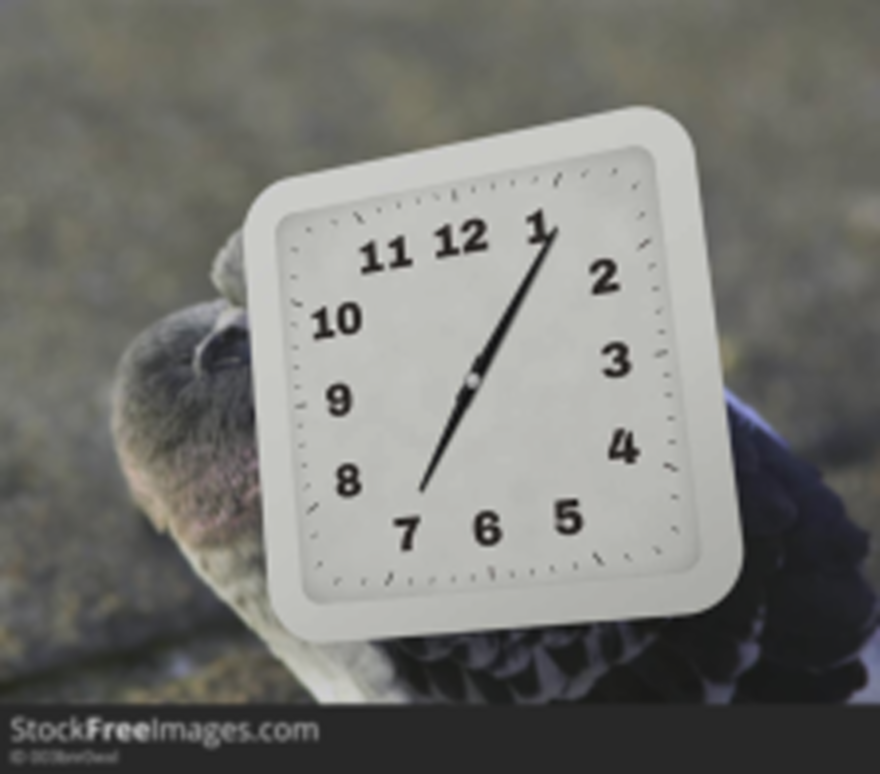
7:06
